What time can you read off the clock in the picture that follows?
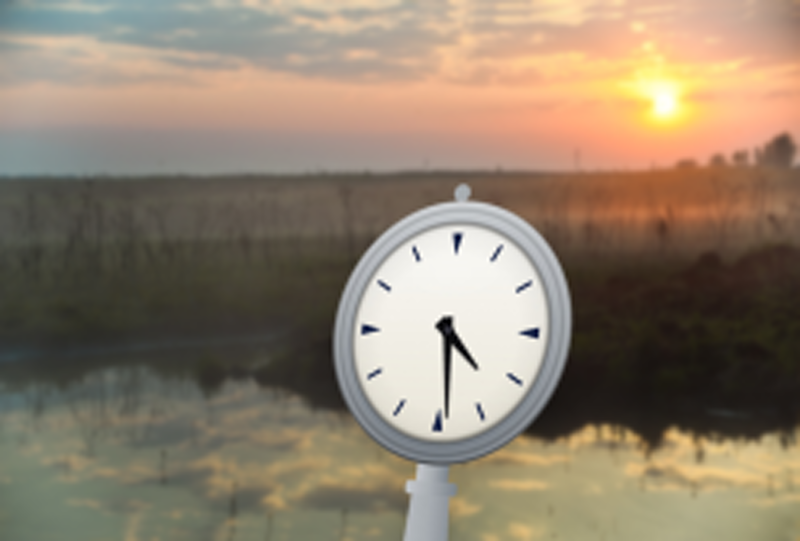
4:29
